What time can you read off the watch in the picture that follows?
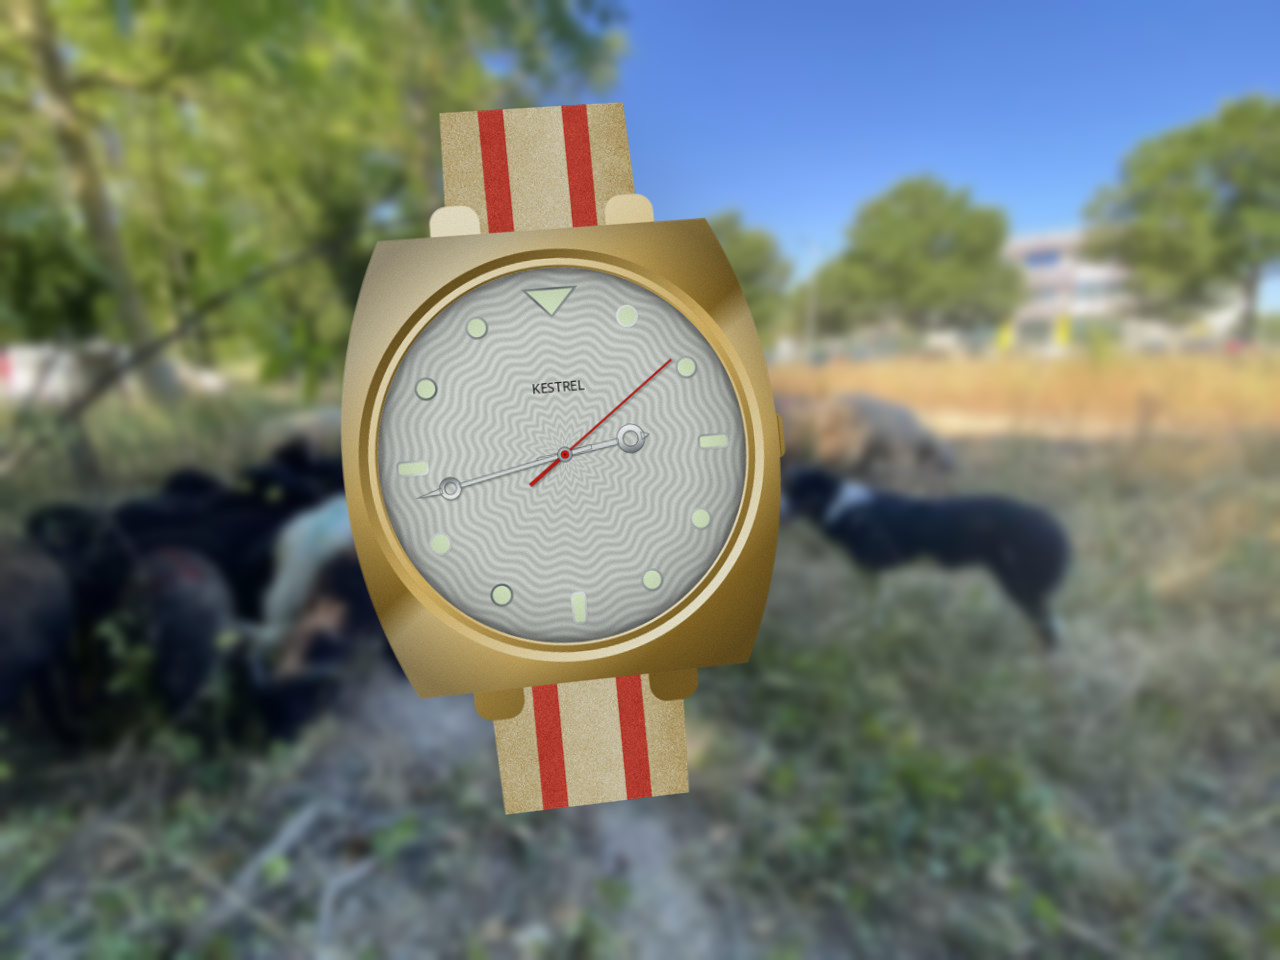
2:43:09
